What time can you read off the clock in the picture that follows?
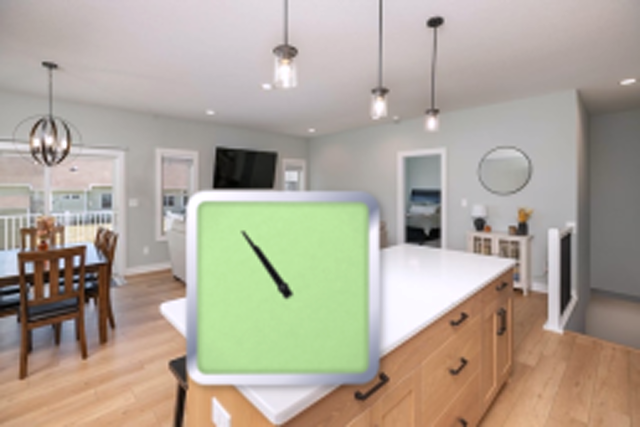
10:54
